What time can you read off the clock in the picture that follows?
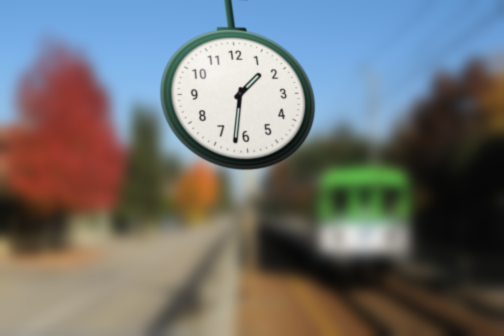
1:32
